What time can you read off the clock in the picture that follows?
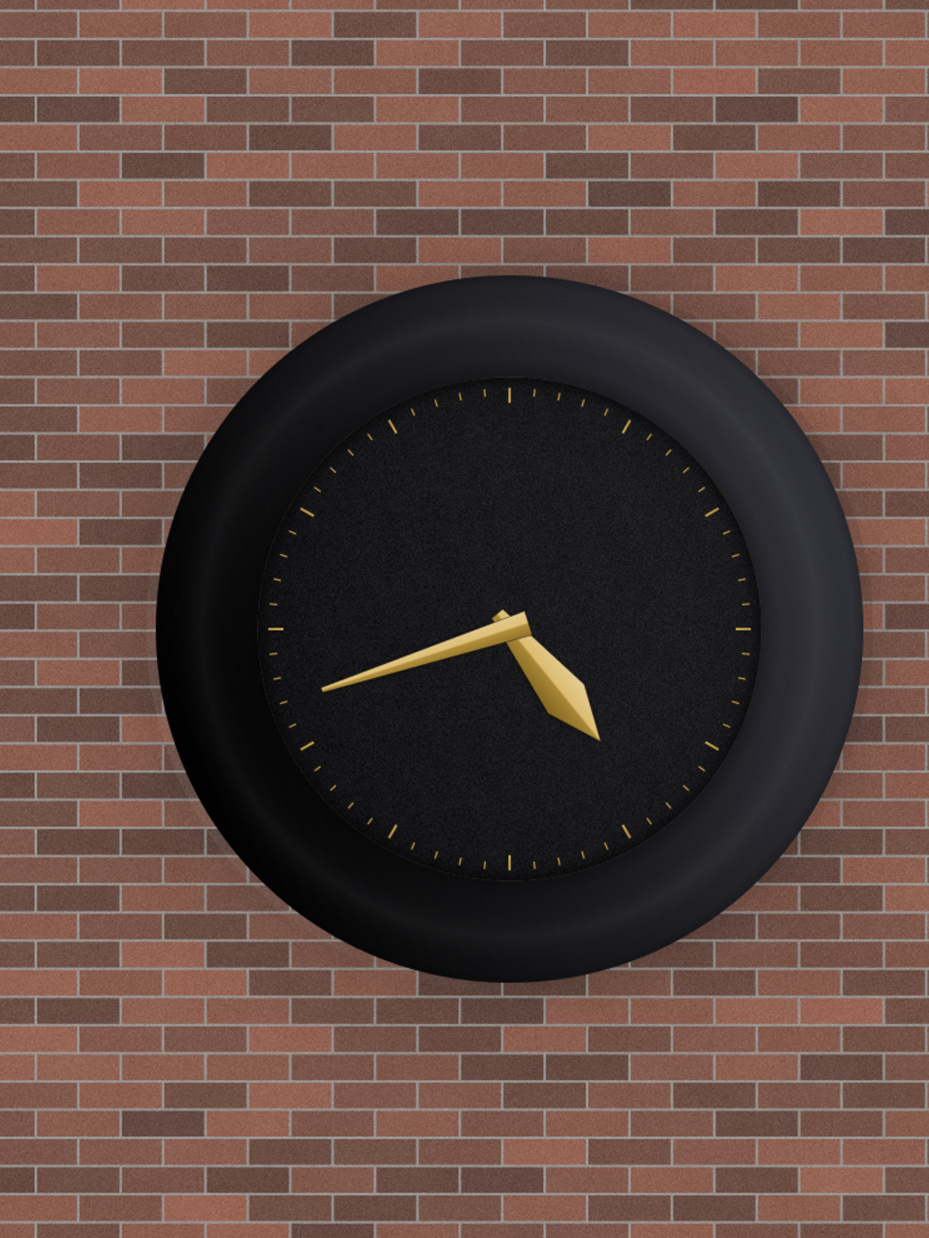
4:42
